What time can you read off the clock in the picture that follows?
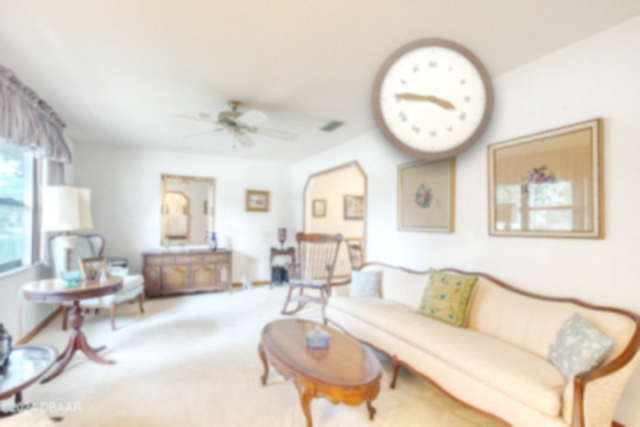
3:46
